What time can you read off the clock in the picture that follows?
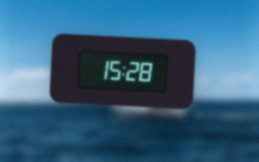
15:28
